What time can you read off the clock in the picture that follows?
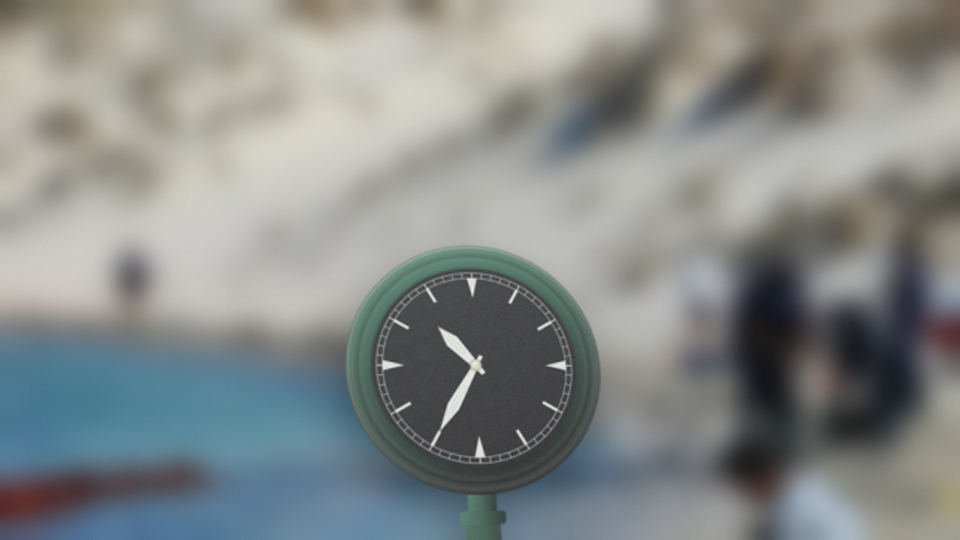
10:35
